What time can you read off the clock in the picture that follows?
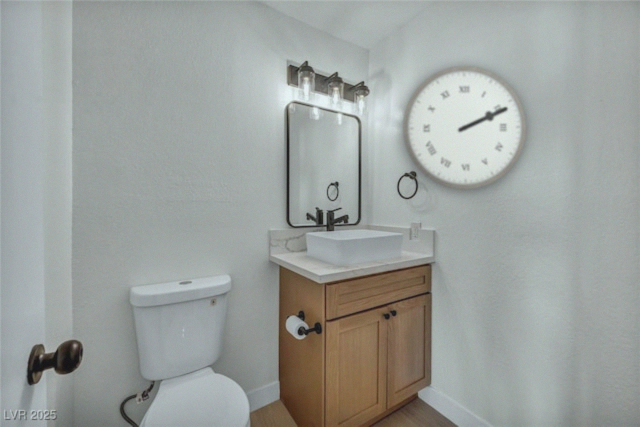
2:11
